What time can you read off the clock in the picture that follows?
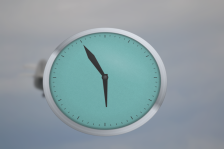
5:55
